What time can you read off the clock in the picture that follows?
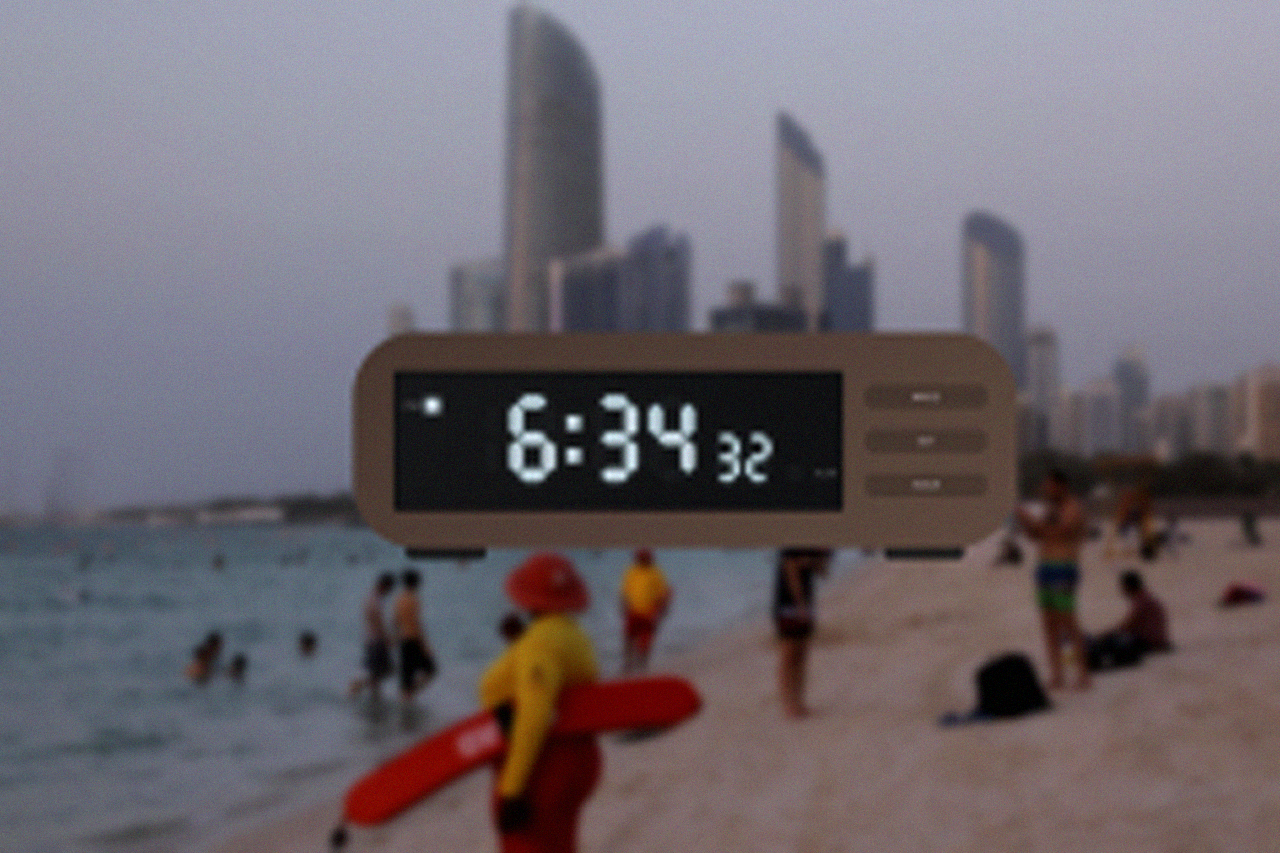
6:34:32
